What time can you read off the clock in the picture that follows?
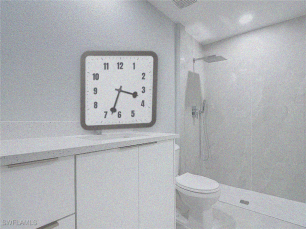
3:33
